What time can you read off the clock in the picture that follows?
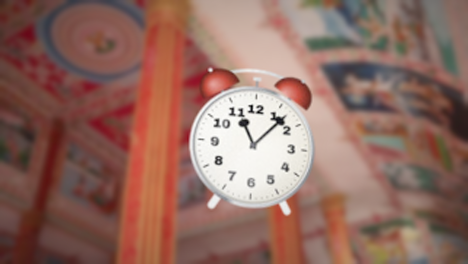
11:07
